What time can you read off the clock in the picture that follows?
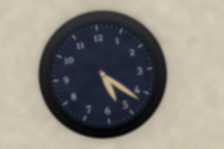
5:22
